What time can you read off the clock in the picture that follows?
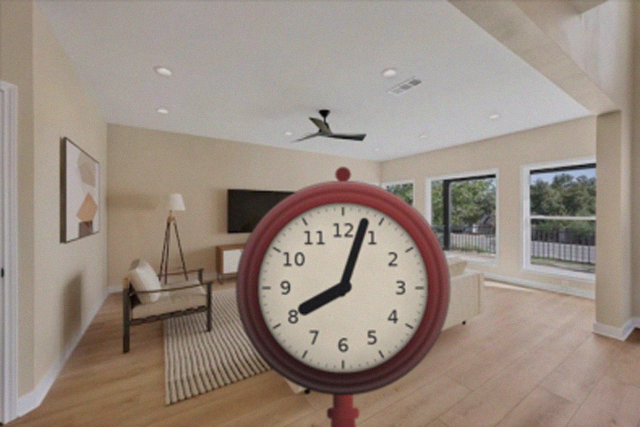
8:03
